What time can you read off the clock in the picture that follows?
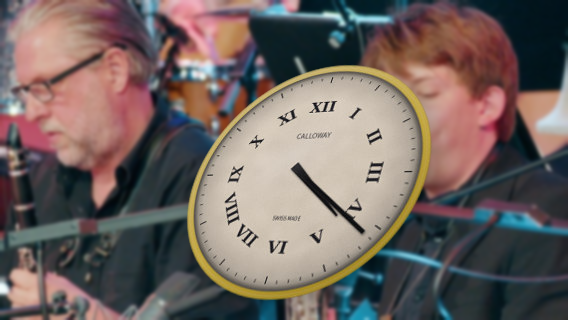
4:21
